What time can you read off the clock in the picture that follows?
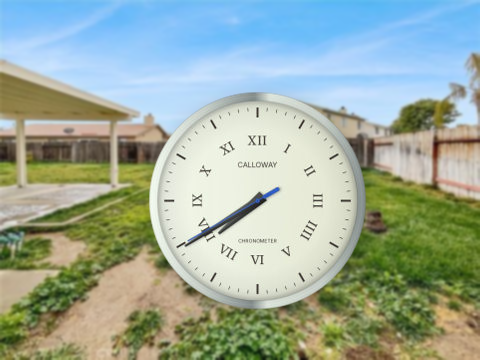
7:39:40
